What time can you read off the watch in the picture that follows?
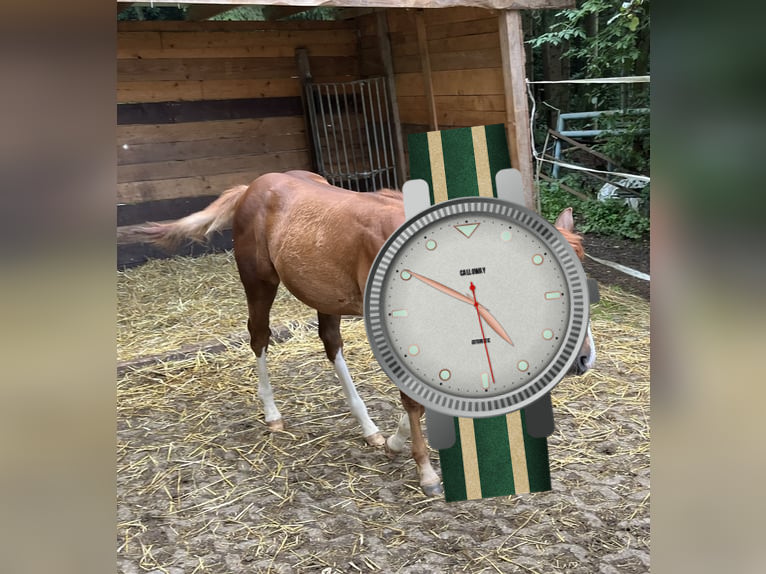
4:50:29
